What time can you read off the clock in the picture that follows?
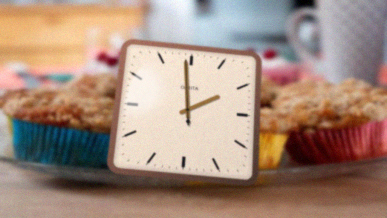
1:58:59
